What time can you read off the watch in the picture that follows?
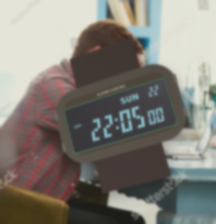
22:05:00
